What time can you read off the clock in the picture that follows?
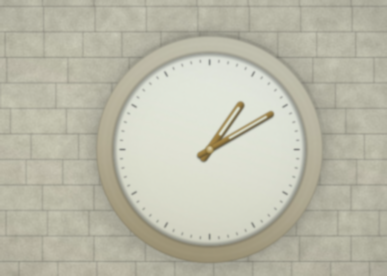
1:10
